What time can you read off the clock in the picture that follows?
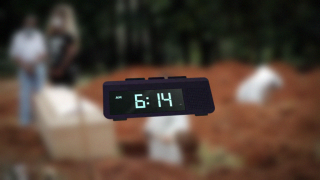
6:14
